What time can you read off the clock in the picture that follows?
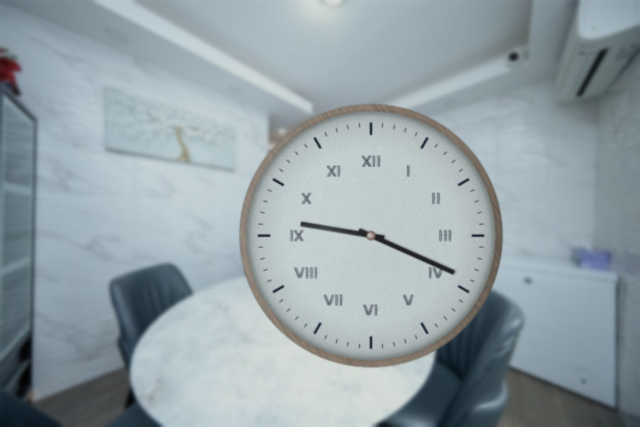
9:19
